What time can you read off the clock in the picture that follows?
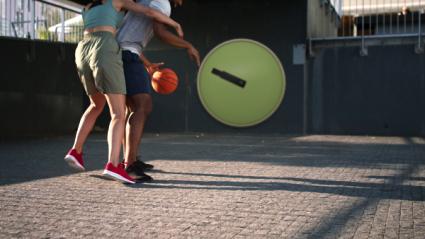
9:49
